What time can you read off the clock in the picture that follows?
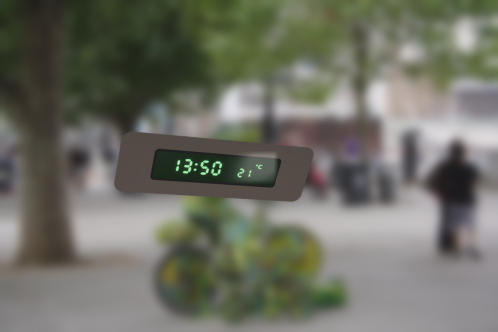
13:50
